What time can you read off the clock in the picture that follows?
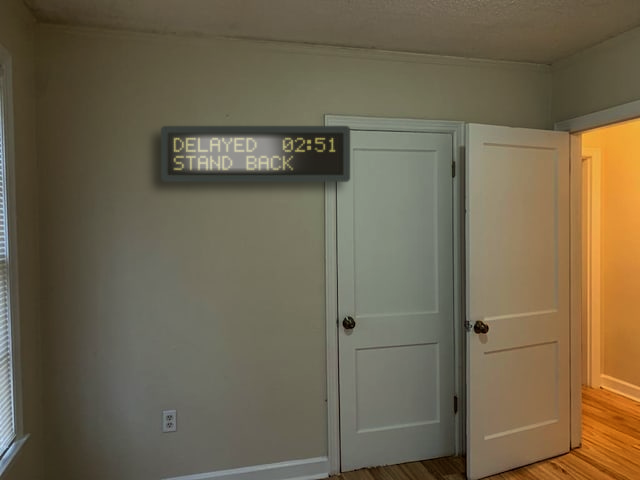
2:51
